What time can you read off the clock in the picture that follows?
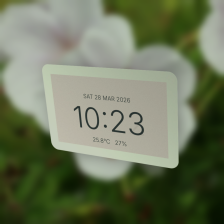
10:23
